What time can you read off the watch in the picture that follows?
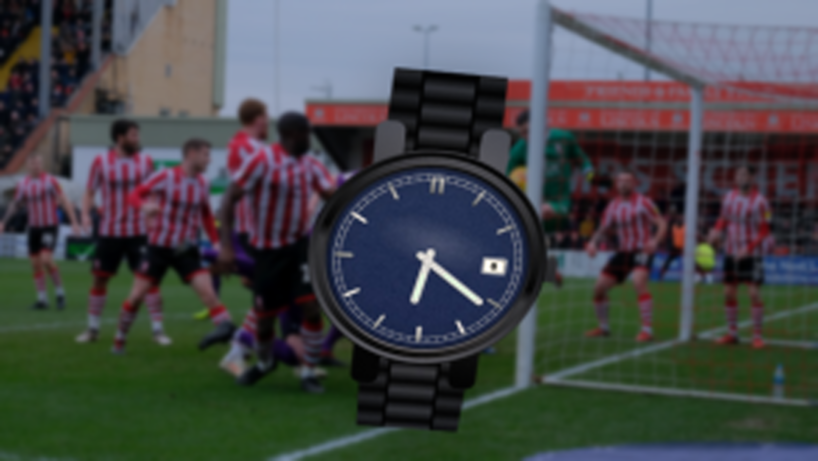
6:21
